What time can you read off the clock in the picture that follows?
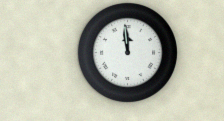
11:59
